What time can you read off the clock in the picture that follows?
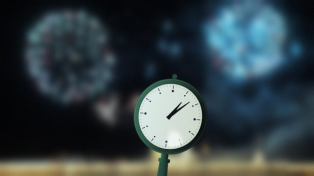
1:08
